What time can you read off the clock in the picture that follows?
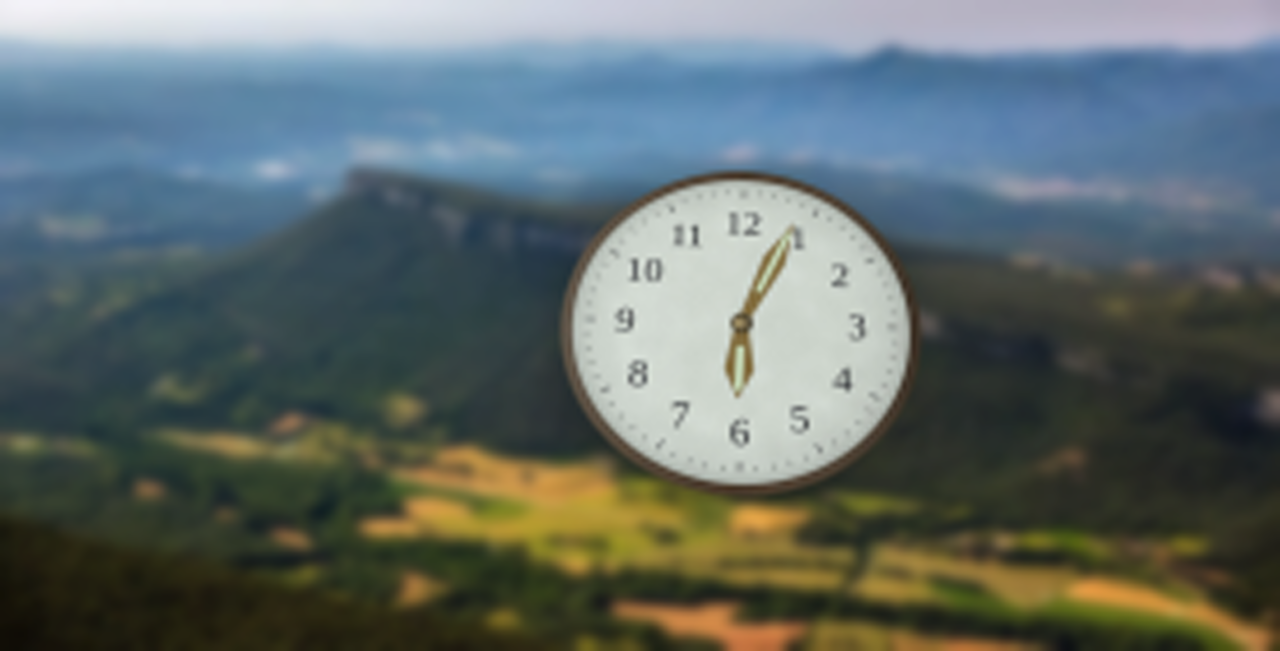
6:04
